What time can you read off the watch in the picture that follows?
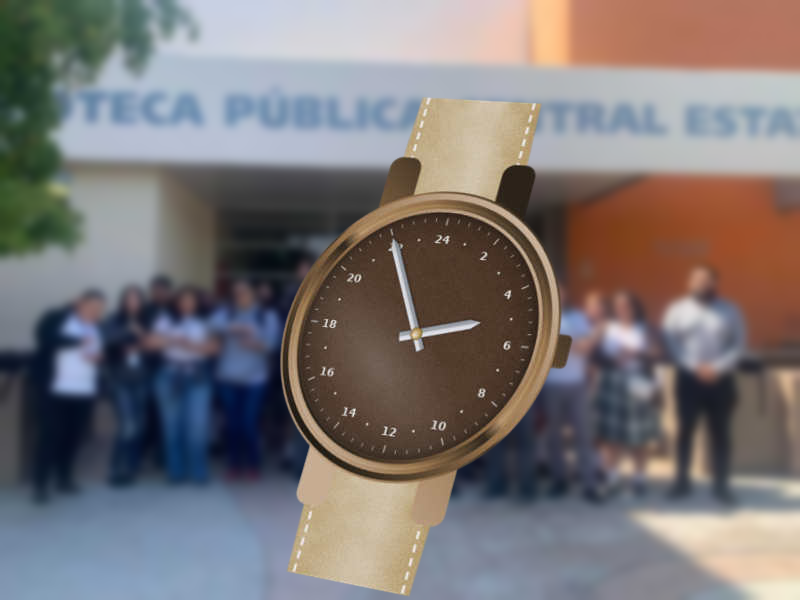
4:55
